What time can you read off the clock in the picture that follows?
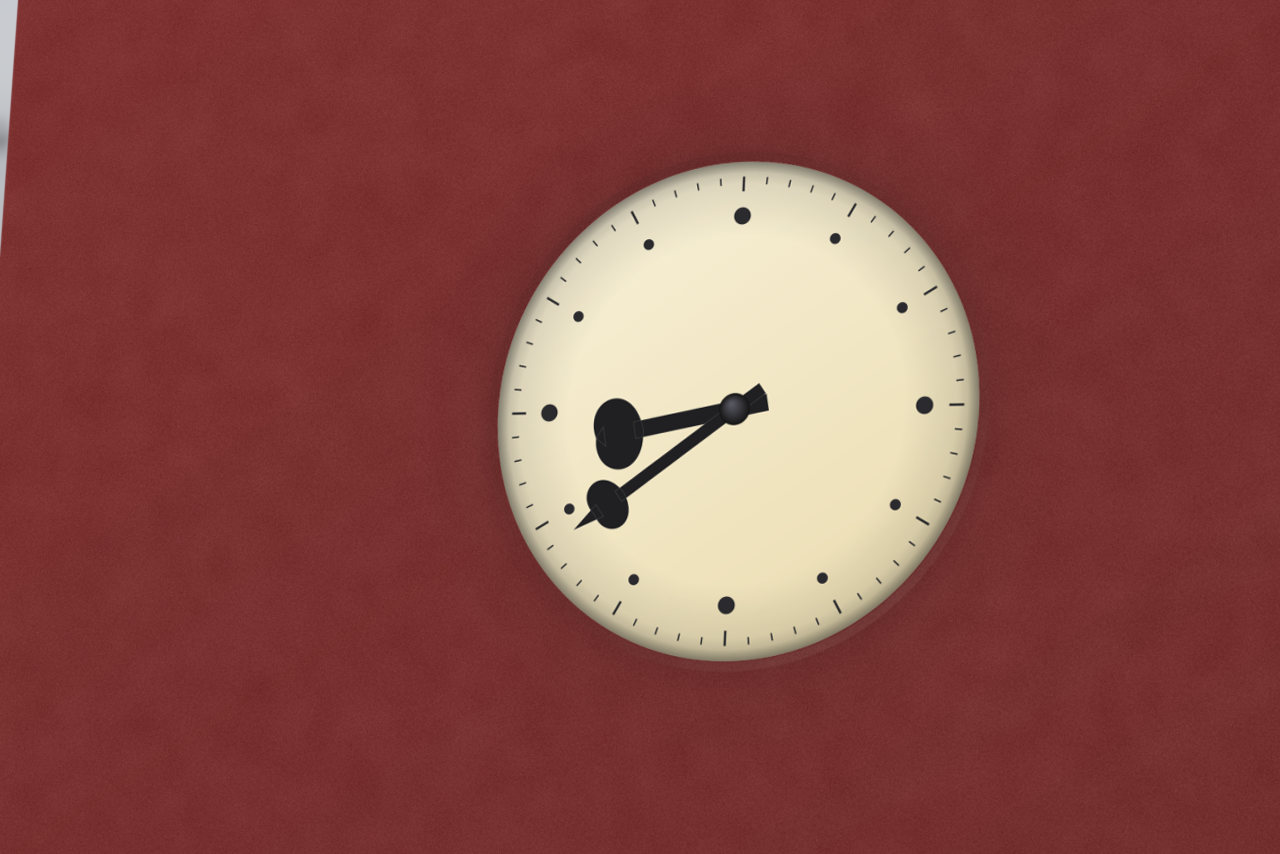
8:39
